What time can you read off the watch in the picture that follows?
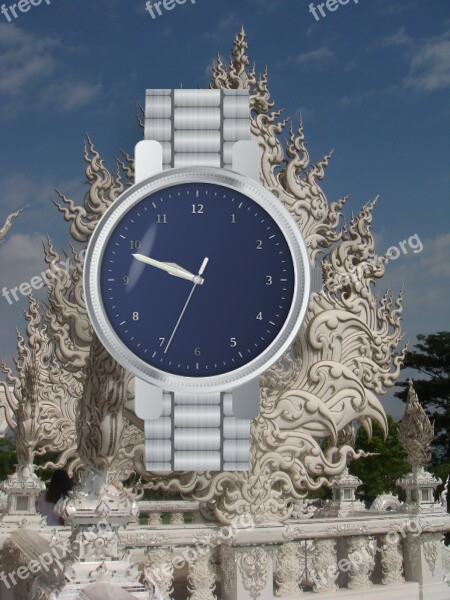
9:48:34
